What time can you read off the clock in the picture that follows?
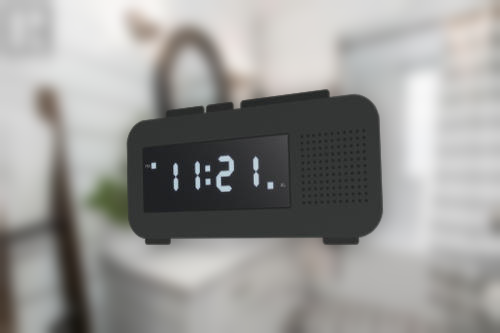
11:21
